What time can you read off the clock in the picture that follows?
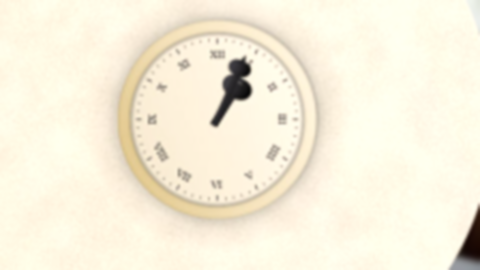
1:04
